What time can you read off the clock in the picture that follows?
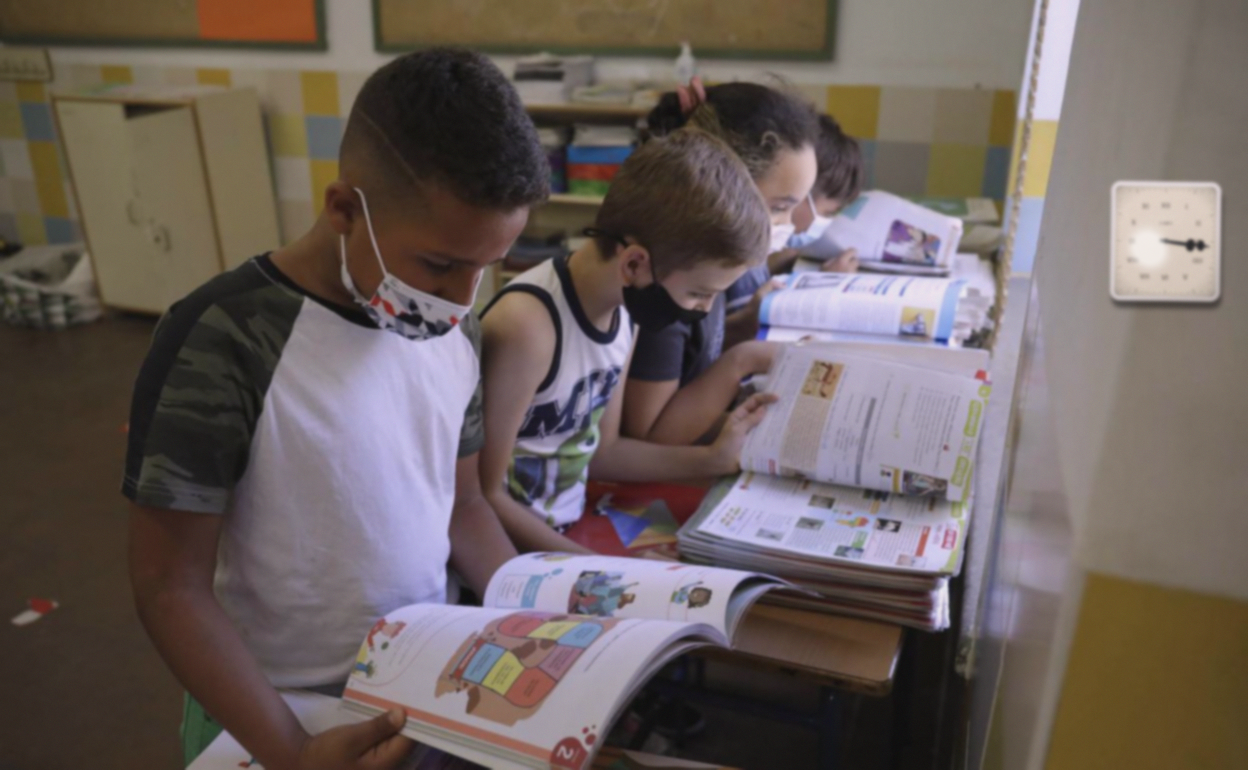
3:16
